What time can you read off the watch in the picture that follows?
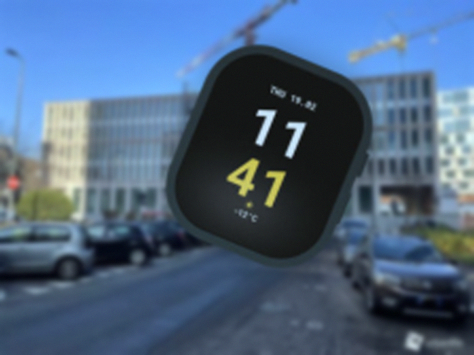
11:41
